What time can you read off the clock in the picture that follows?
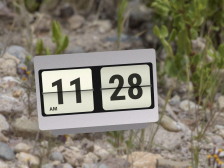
11:28
